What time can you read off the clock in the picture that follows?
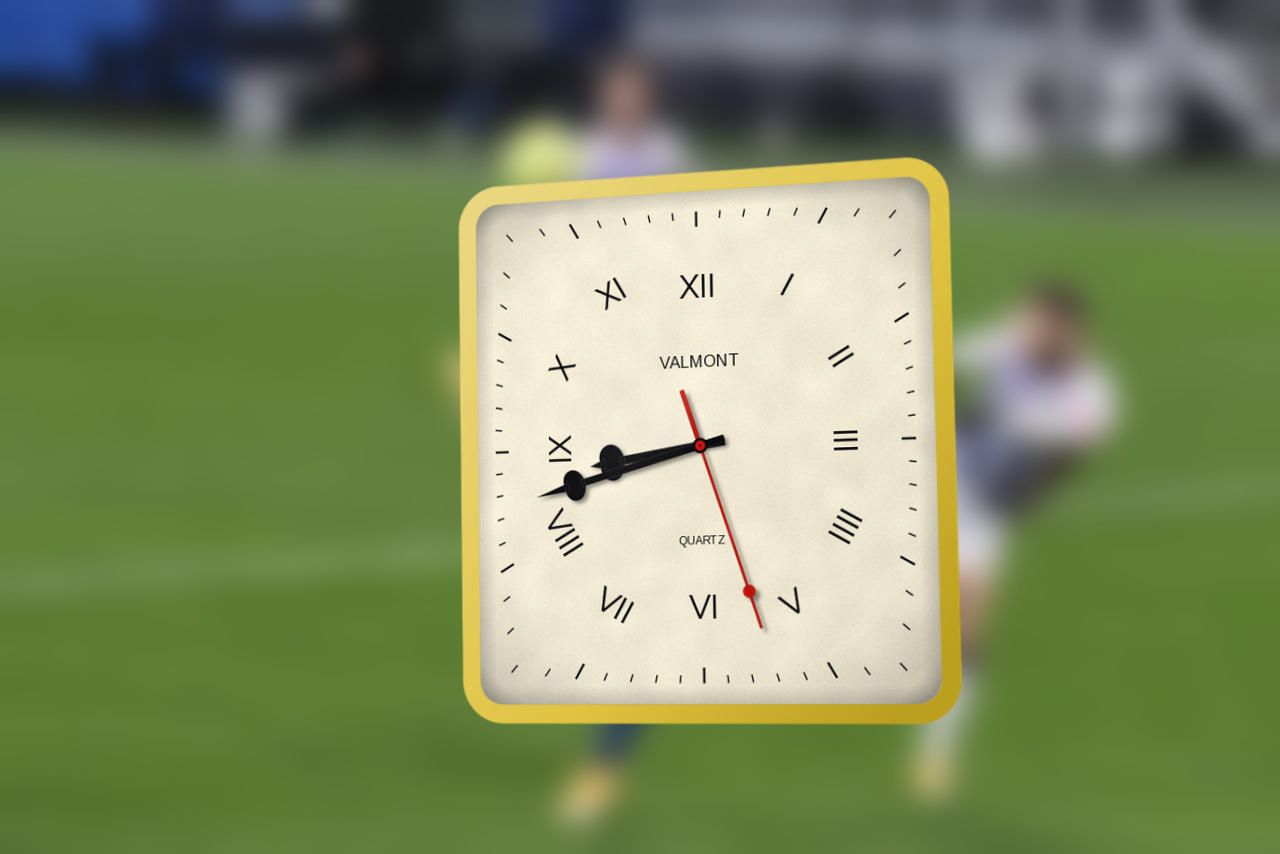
8:42:27
